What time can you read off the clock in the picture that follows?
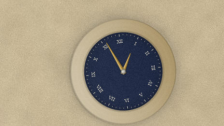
12:56
